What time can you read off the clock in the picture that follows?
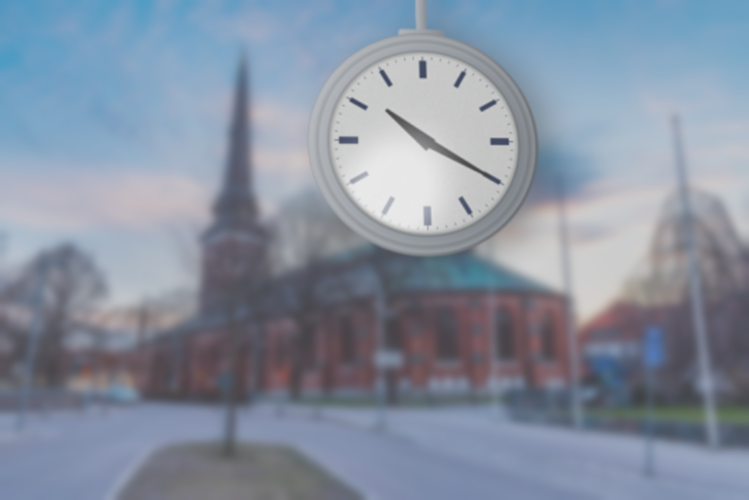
10:20
